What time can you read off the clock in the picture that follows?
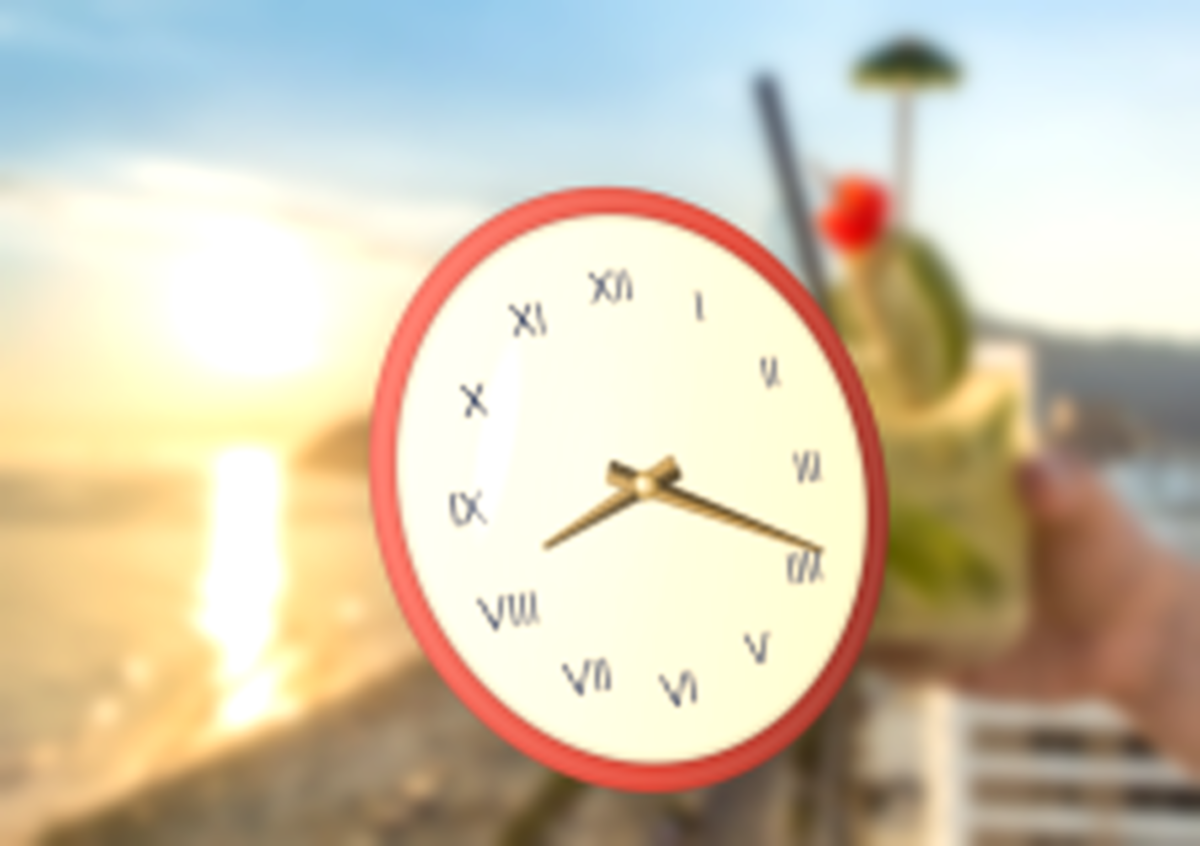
8:19
